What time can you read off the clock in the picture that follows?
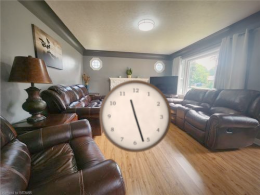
11:27
